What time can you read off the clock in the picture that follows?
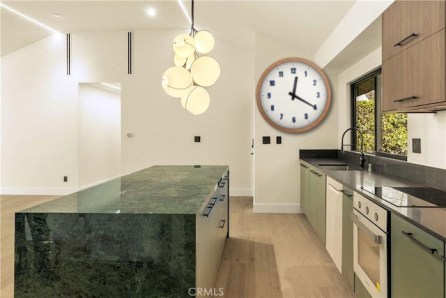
12:20
